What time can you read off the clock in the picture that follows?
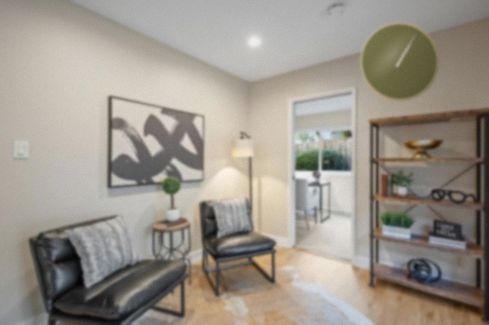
1:05
